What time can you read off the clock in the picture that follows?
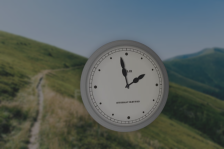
1:58
